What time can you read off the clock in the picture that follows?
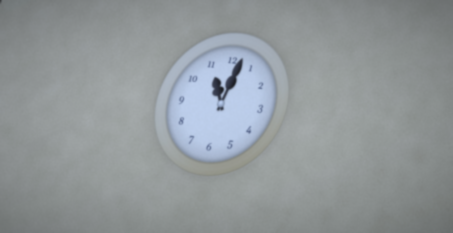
11:02
